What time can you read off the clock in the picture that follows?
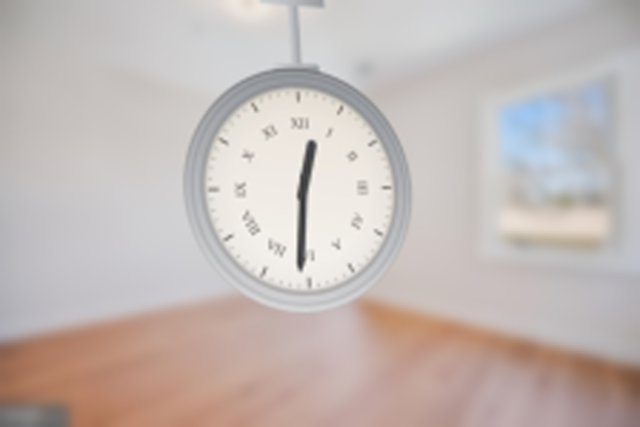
12:31
